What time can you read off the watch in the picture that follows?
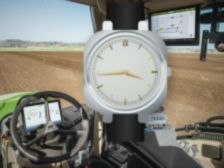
3:44
